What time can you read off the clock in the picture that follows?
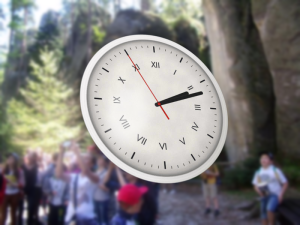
2:11:55
